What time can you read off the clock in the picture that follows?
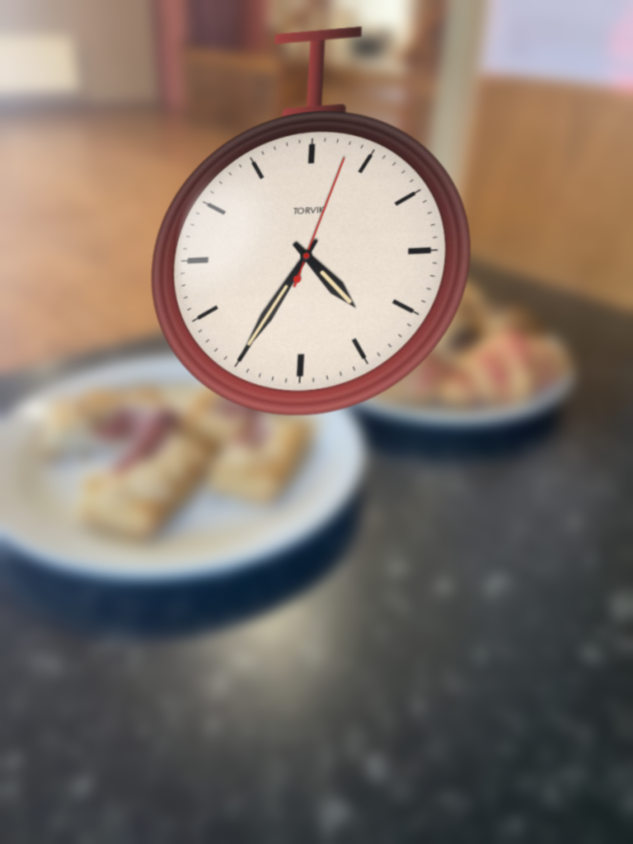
4:35:03
